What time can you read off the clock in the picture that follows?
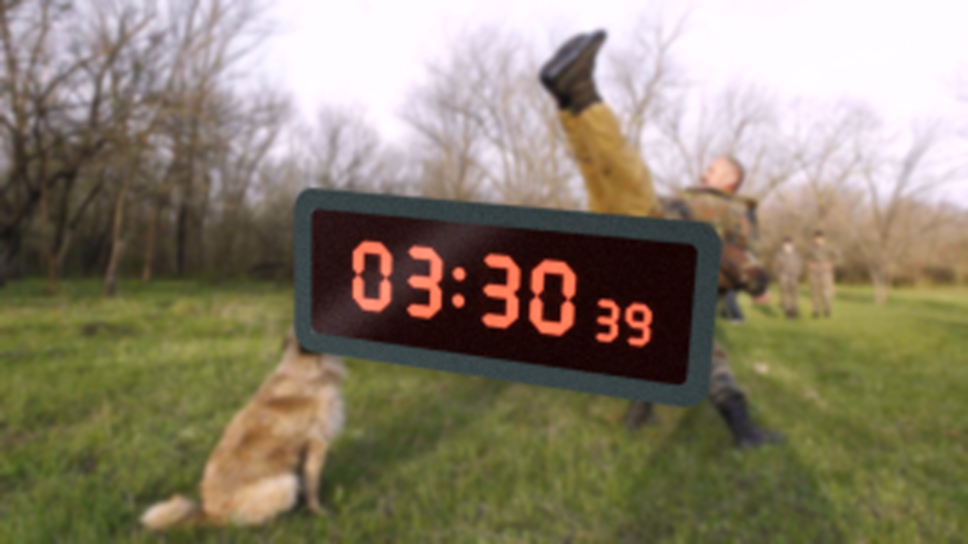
3:30:39
